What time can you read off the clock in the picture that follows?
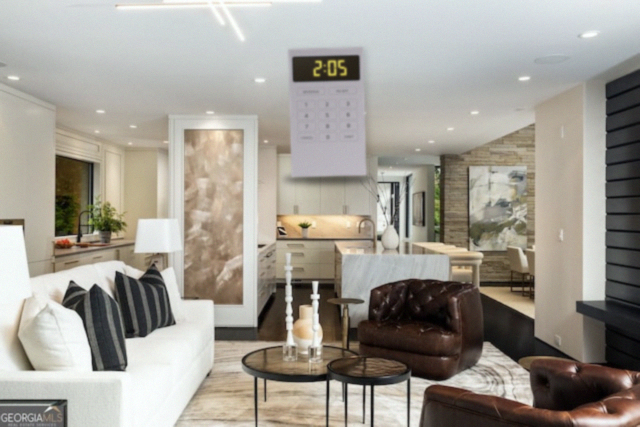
2:05
